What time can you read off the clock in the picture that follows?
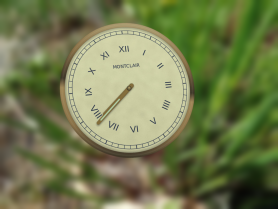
7:38
